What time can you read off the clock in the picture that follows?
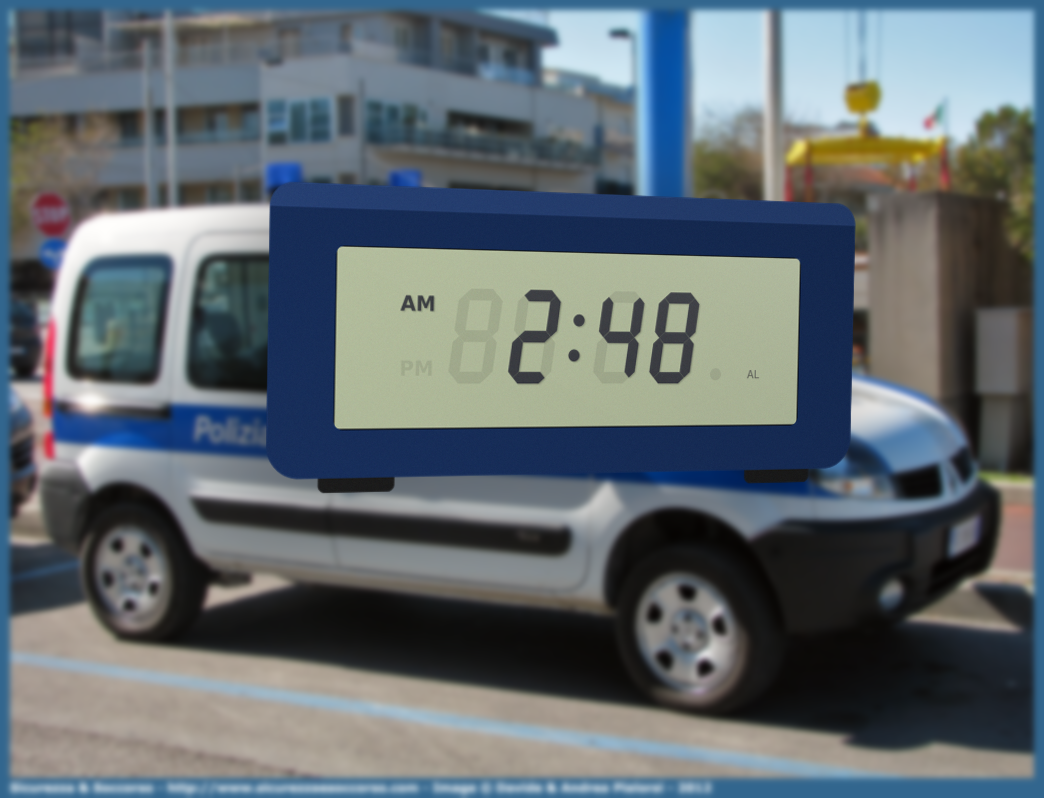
2:48
